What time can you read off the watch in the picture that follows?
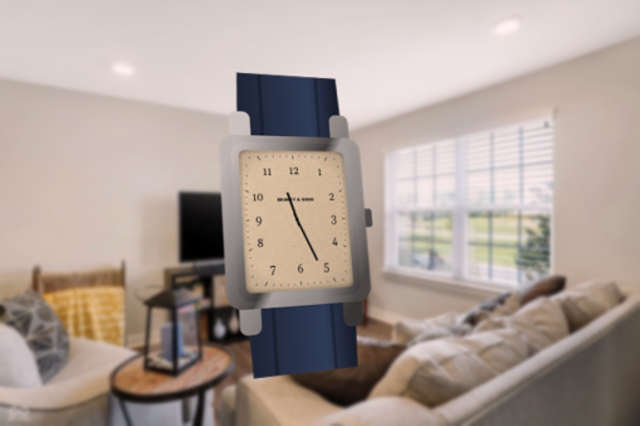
11:26
